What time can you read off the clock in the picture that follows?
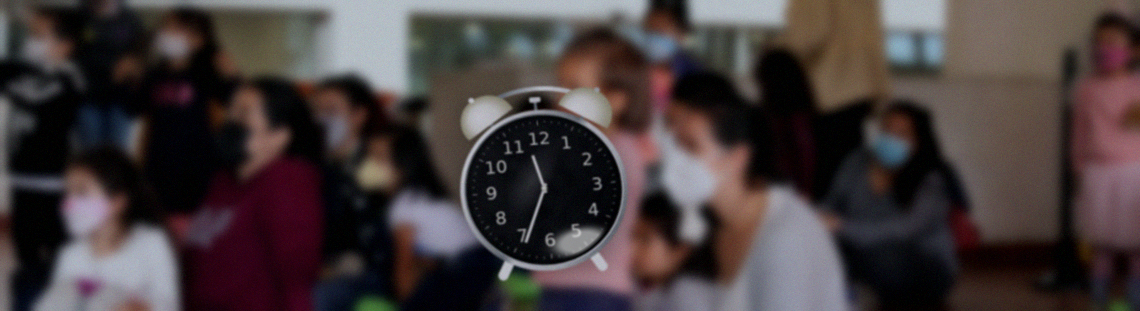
11:34
